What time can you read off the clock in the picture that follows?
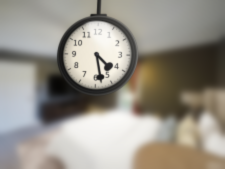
4:28
